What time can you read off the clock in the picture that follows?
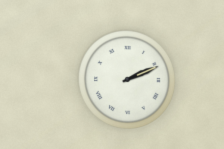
2:11
